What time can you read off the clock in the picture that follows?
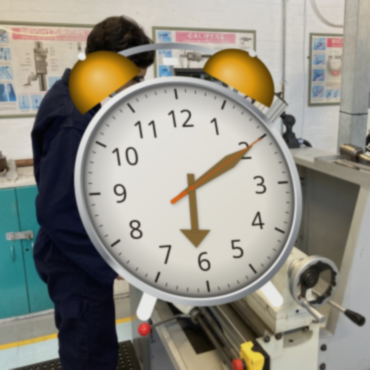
6:10:10
